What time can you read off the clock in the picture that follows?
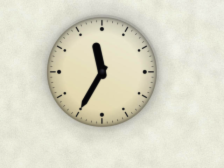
11:35
